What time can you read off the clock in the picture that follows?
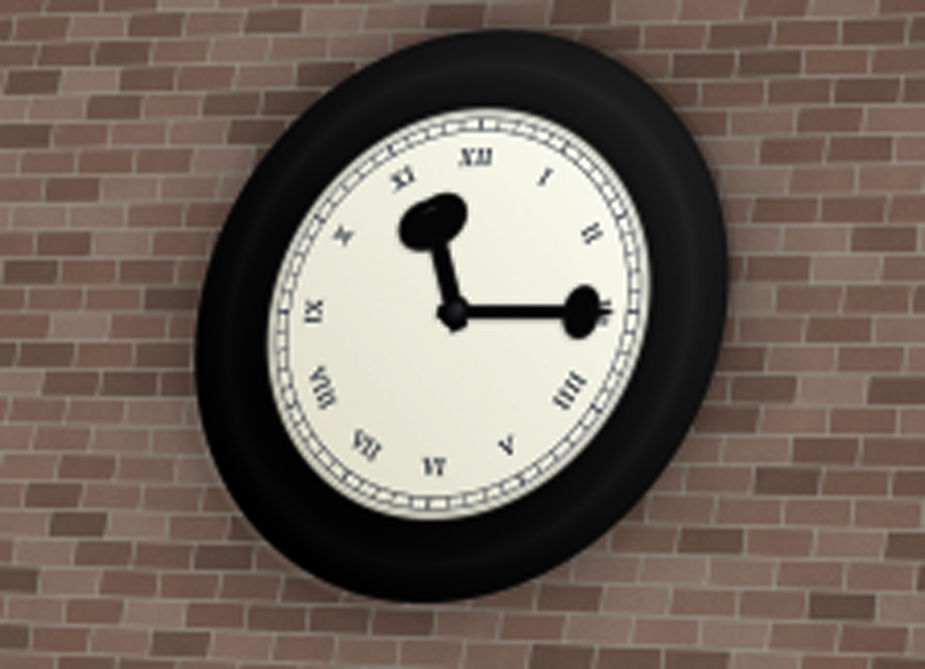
11:15
